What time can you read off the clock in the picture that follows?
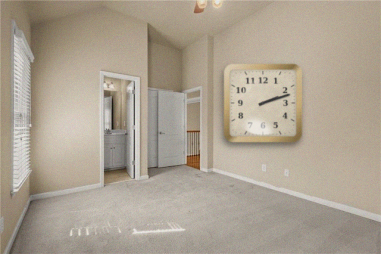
2:12
